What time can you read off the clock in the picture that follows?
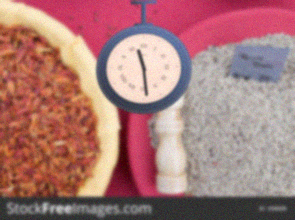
11:29
